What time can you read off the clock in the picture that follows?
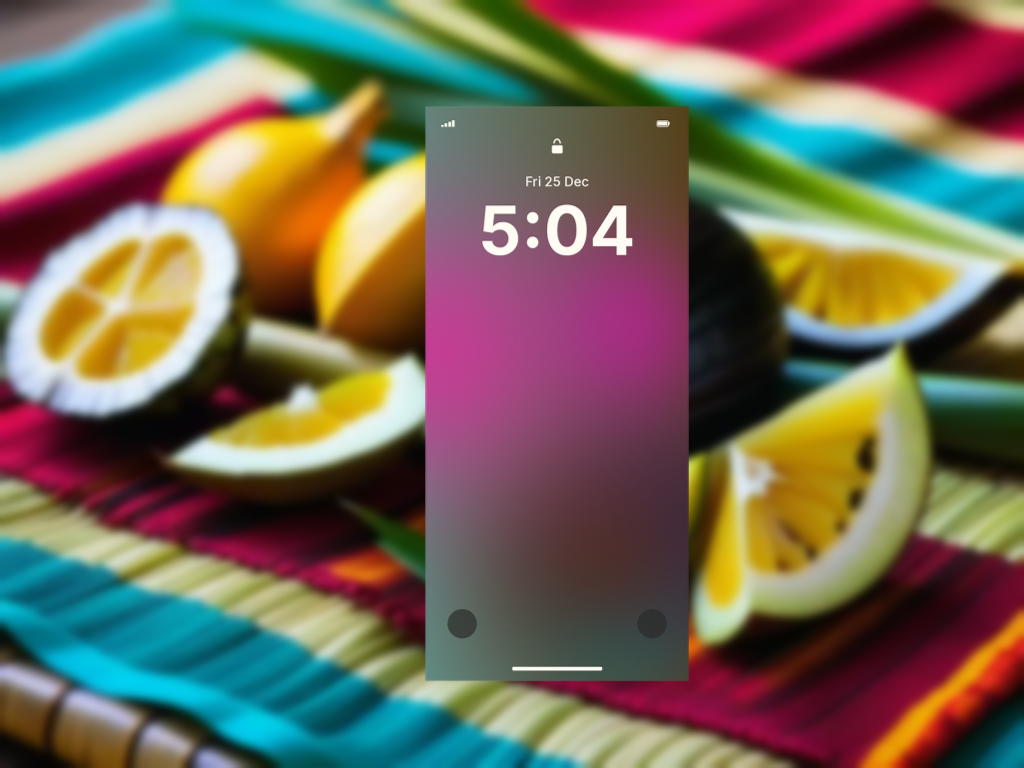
5:04
